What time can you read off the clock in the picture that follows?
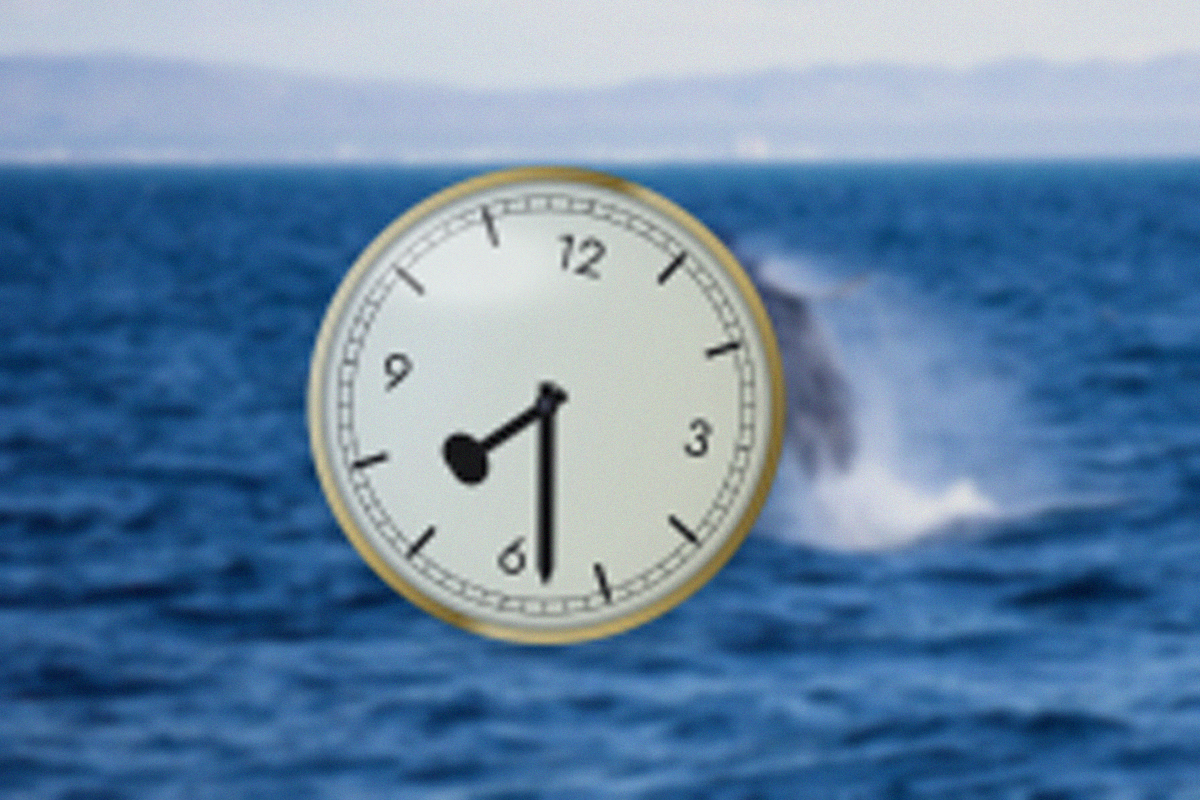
7:28
